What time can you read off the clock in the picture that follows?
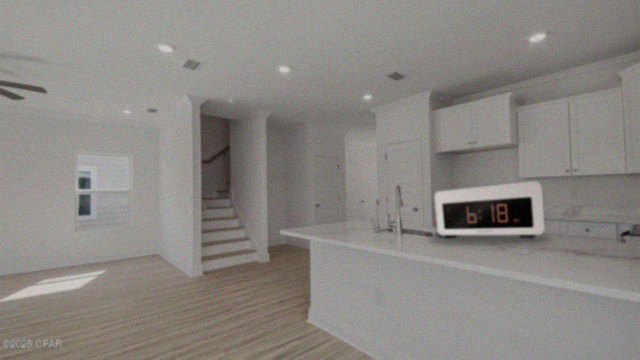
6:18
